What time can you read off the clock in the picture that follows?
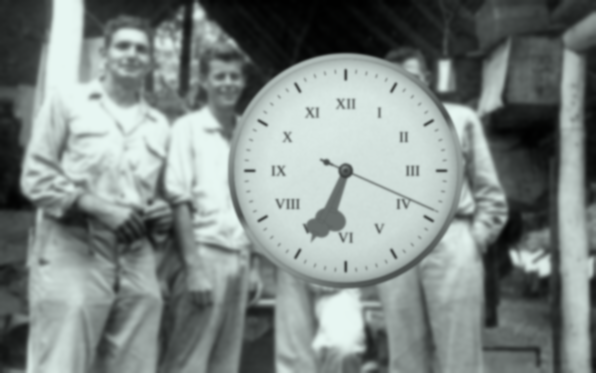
6:34:19
